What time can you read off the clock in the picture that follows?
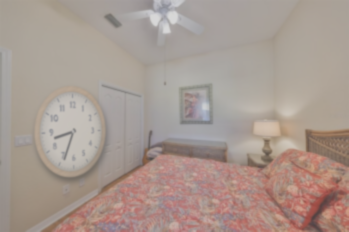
8:34
